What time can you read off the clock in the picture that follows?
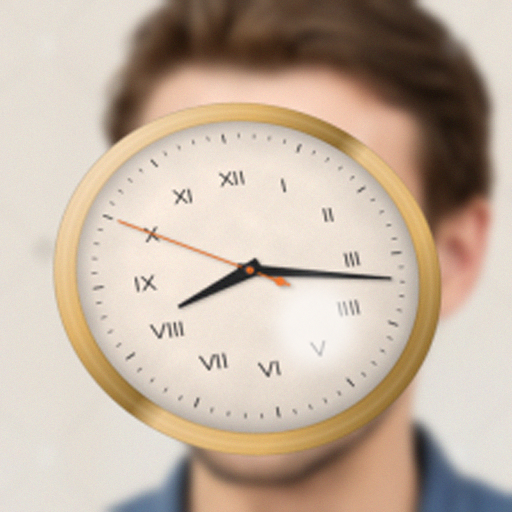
8:16:50
